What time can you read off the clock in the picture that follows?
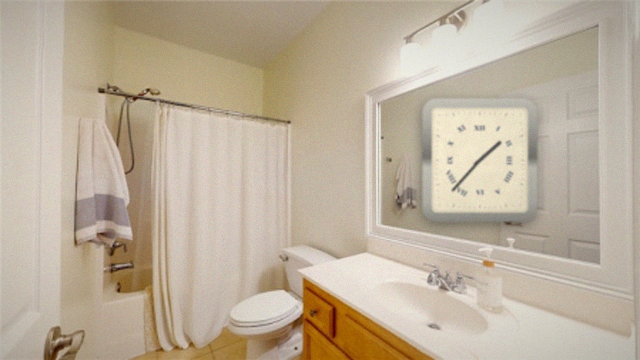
1:37
